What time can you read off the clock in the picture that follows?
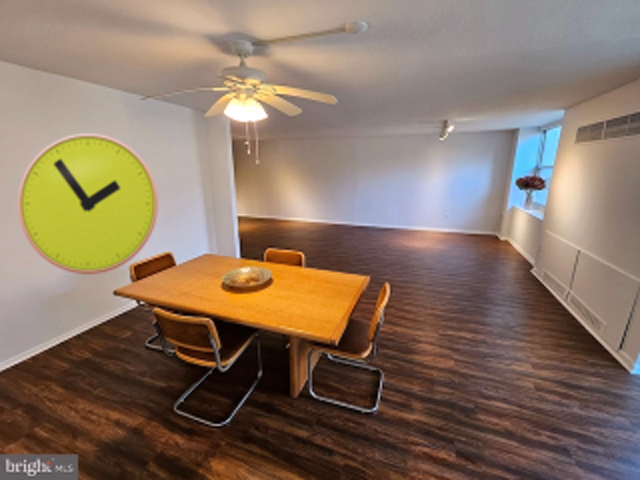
1:54
